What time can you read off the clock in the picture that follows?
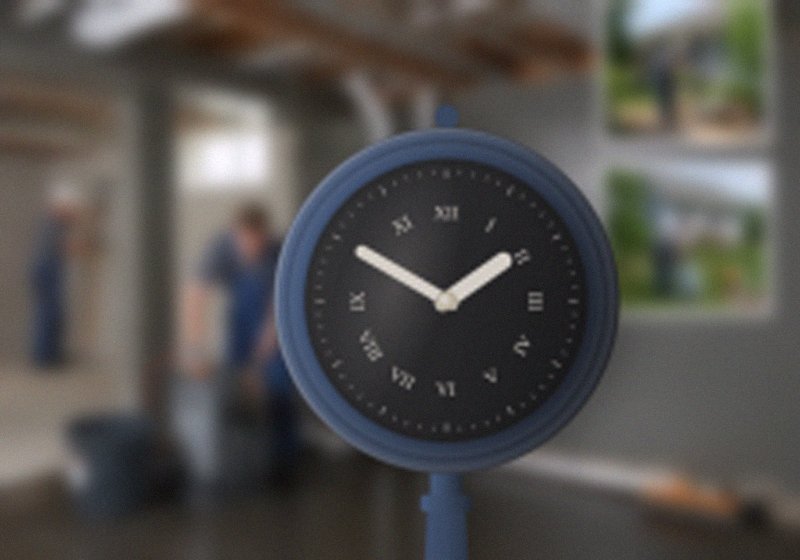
1:50
